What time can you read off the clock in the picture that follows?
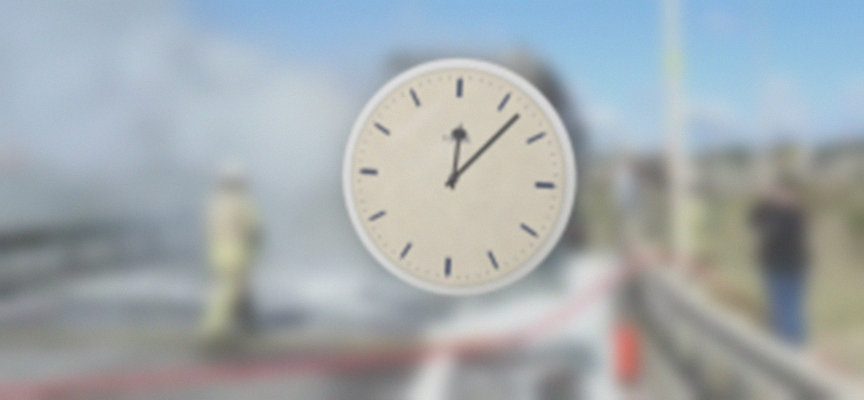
12:07
